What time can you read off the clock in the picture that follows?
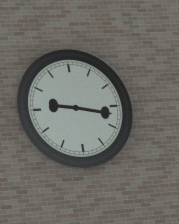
9:17
